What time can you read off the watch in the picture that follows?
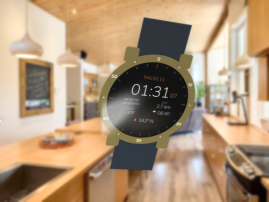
1:31
